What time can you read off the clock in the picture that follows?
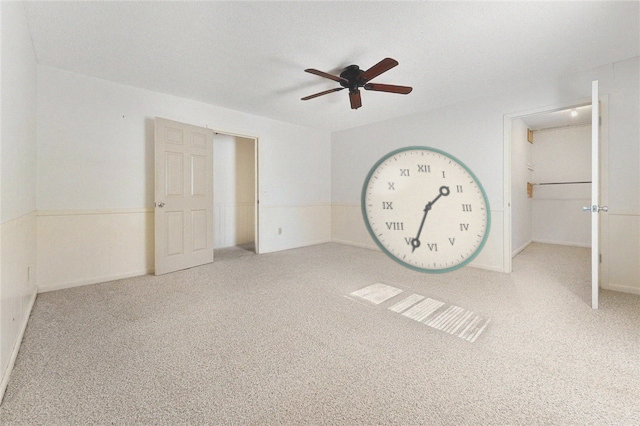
1:34
